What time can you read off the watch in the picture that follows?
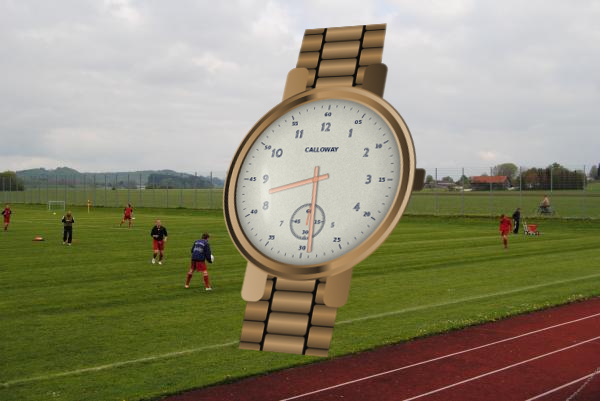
8:29
